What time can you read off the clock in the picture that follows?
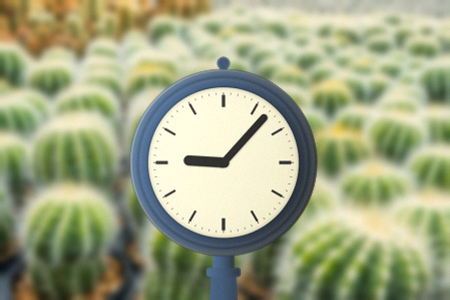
9:07
